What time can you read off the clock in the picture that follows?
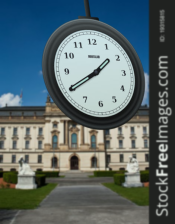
1:40
